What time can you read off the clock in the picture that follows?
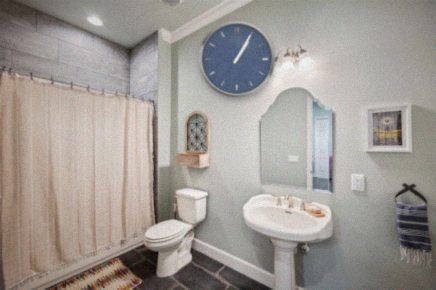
1:05
